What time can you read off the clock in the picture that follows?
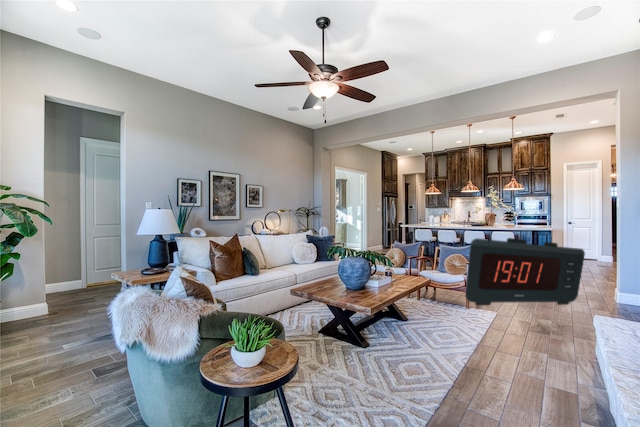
19:01
